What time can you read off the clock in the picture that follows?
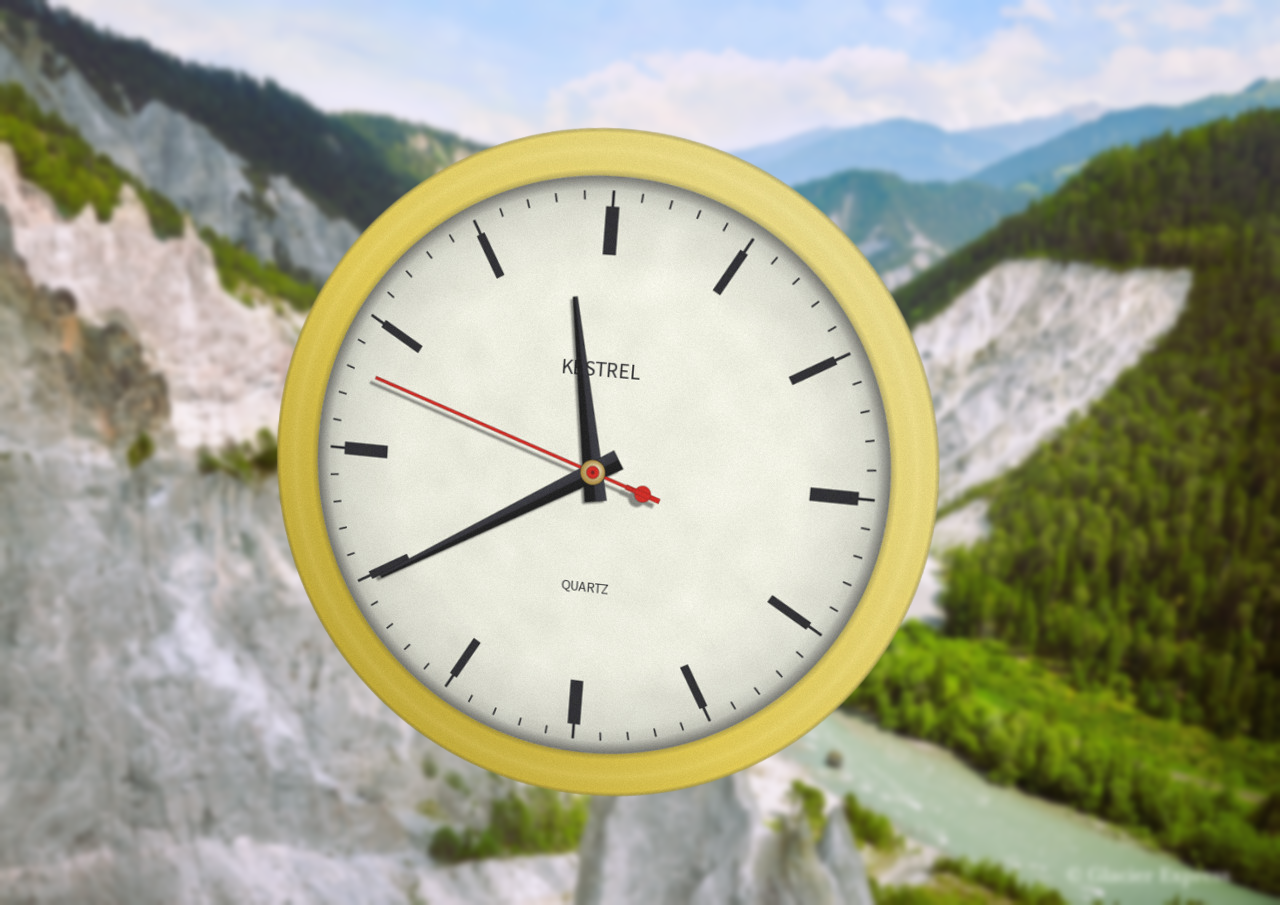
11:39:48
